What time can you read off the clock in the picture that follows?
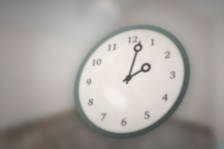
2:02
